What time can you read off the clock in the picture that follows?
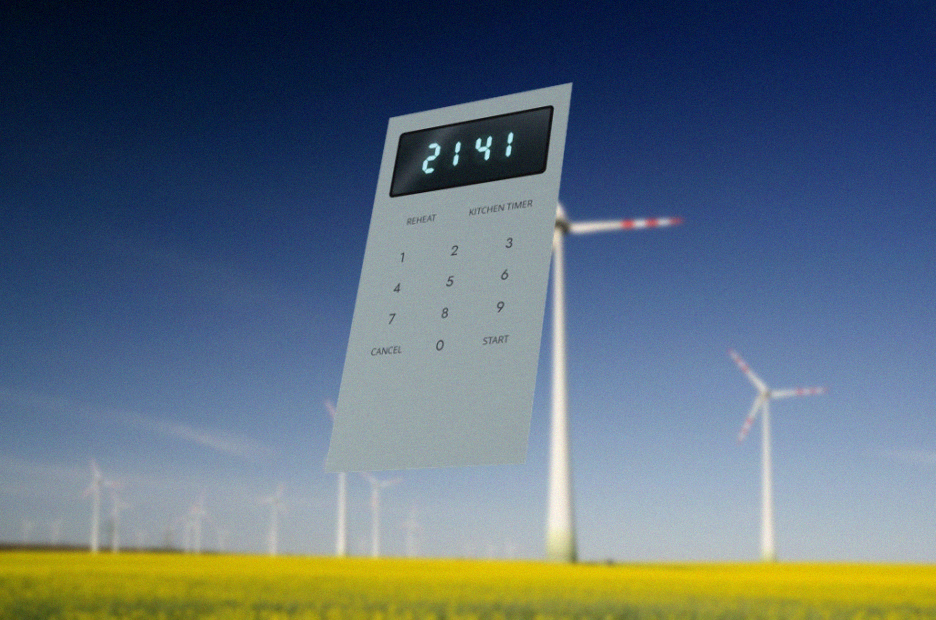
21:41
